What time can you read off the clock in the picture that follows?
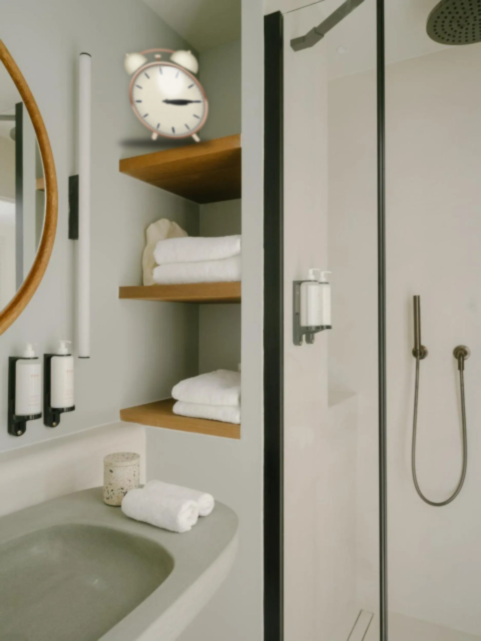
3:15
